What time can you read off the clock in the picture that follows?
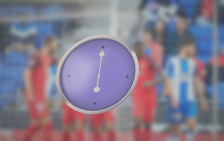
6:00
